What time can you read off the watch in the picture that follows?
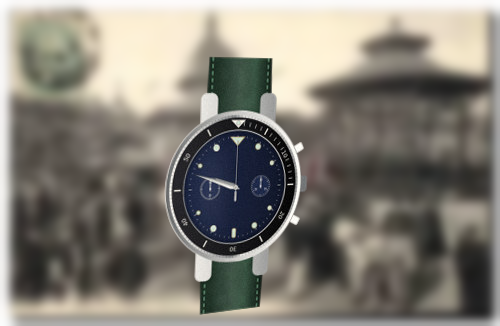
9:48
